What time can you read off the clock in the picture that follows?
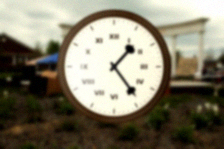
1:24
